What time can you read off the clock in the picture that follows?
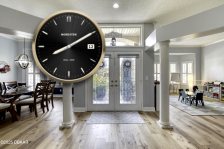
8:10
